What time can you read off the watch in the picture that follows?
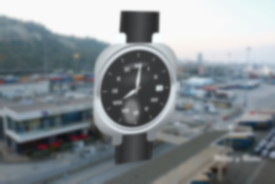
8:01
